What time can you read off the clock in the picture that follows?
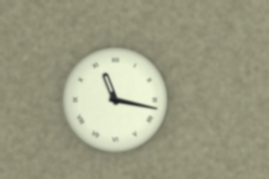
11:17
